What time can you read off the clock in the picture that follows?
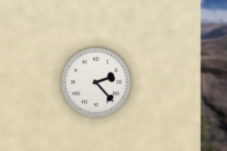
2:23
